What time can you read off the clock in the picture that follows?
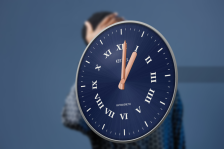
1:01
